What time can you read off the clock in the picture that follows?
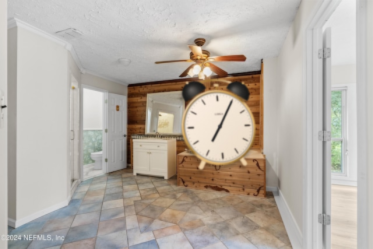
7:05
